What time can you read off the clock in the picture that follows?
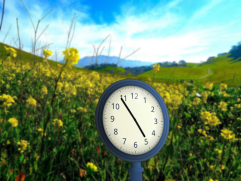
4:54
